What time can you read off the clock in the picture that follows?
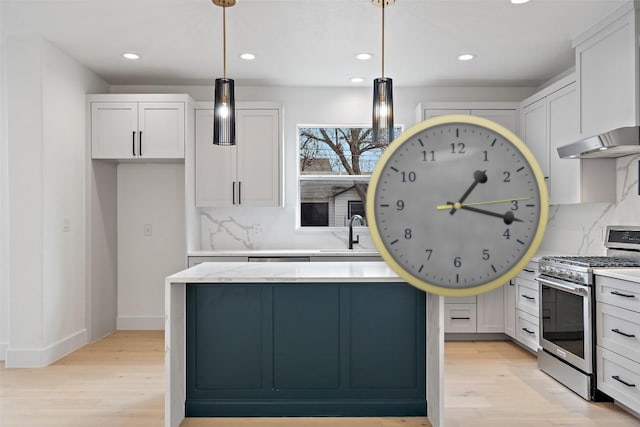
1:17:14
